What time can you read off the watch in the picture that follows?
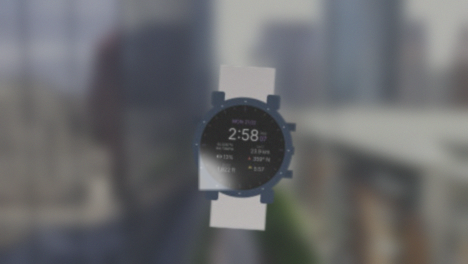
2:58
